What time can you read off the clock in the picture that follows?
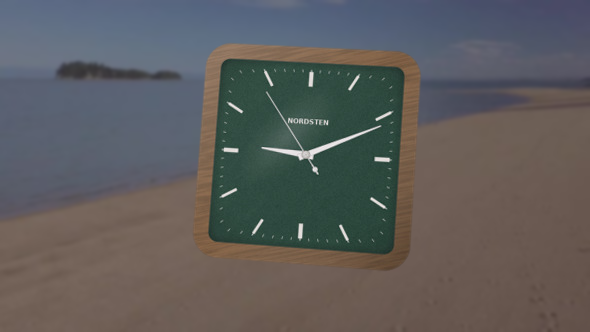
9:10:54
